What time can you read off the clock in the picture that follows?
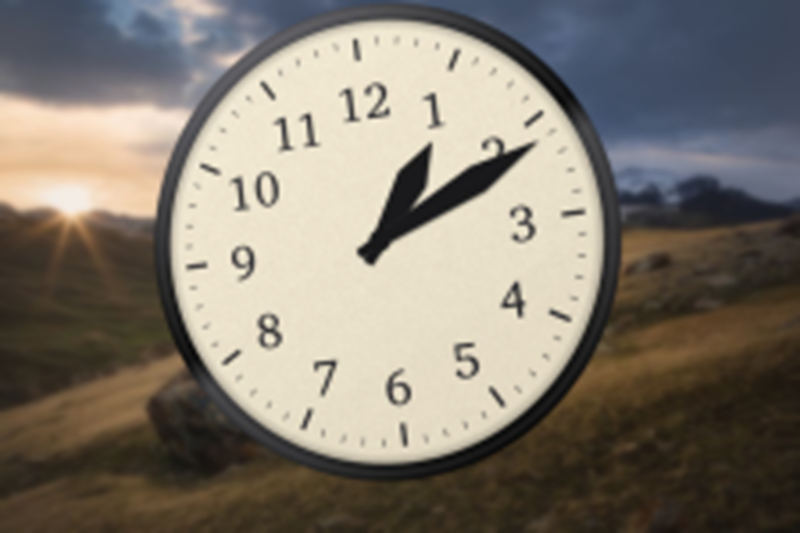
1:11
